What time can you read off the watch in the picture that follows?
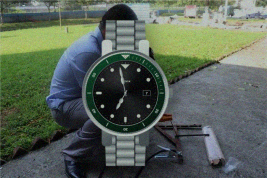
6:58
